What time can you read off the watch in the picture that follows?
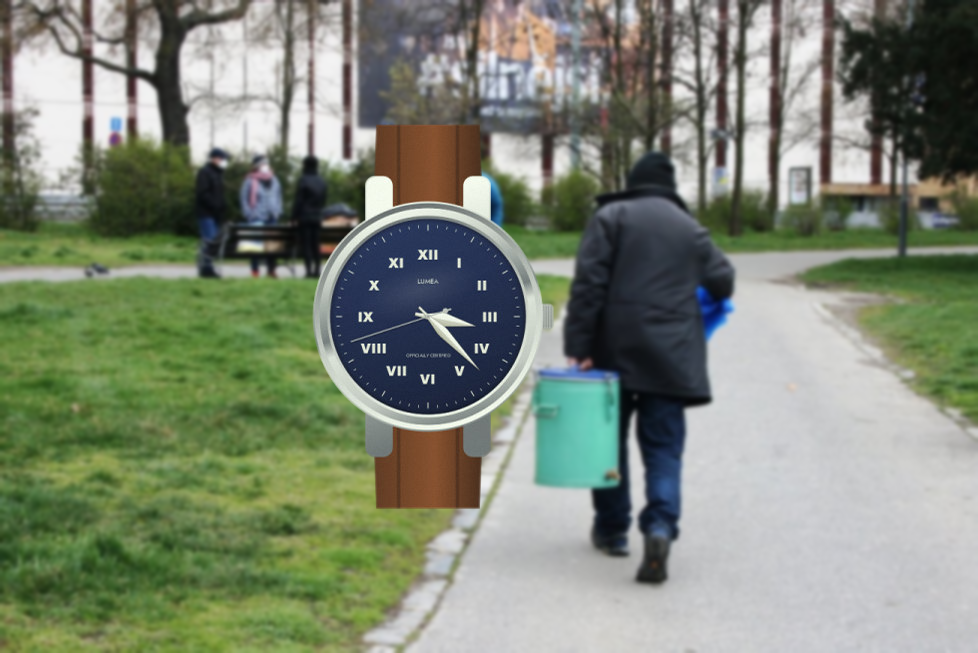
3:22:42
